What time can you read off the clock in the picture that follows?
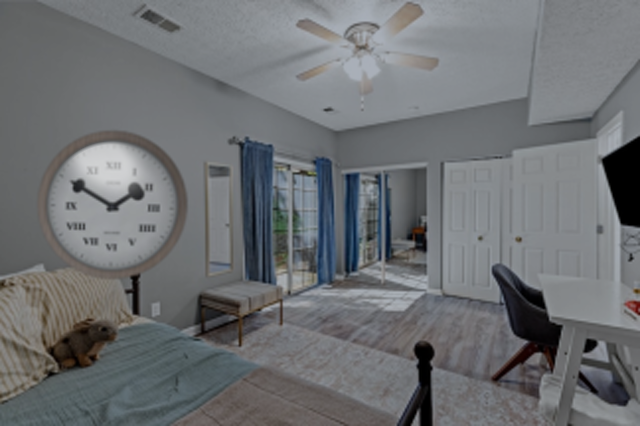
1:50
